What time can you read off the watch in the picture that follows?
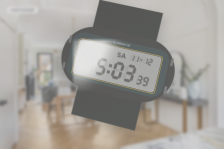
5:03:39
